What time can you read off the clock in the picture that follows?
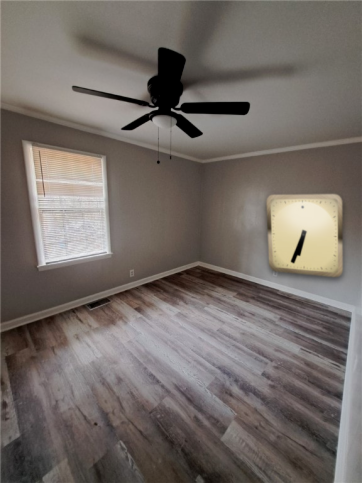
6:34
